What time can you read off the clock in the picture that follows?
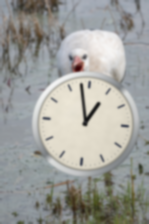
12:58
